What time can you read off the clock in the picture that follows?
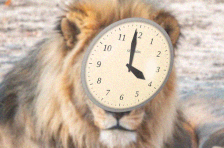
3:59
